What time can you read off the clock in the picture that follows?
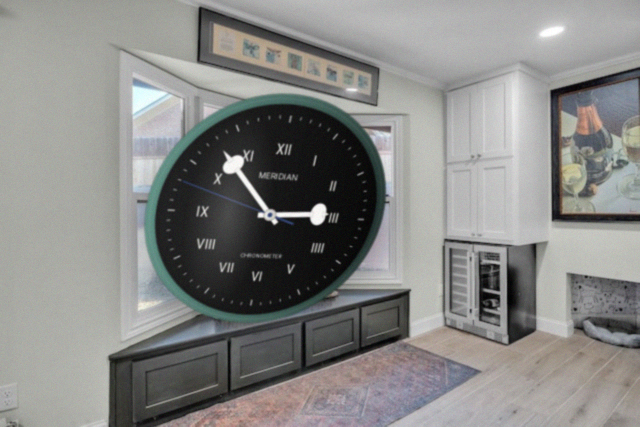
2:52:48
